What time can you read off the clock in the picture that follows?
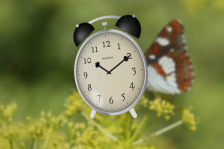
10:10
